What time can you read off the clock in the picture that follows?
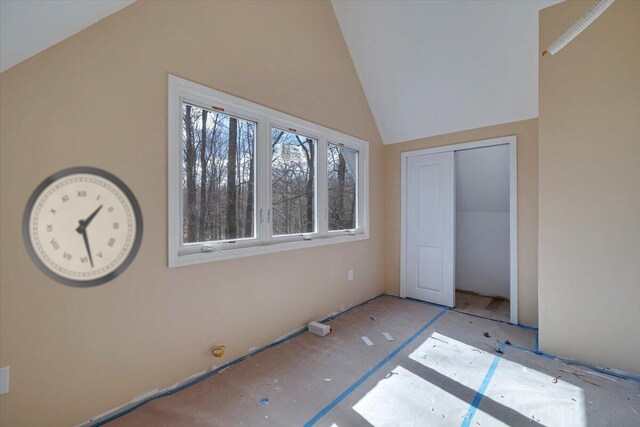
1:28
